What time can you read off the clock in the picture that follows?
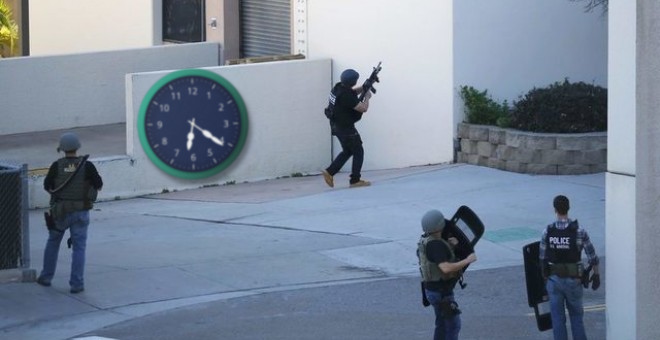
6:21
